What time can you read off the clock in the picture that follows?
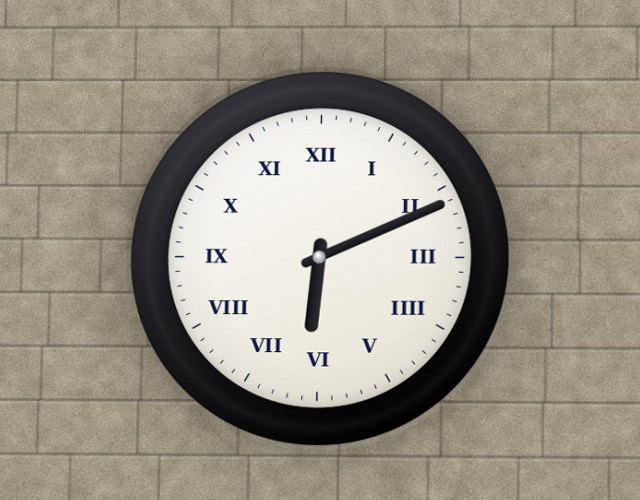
6:11
